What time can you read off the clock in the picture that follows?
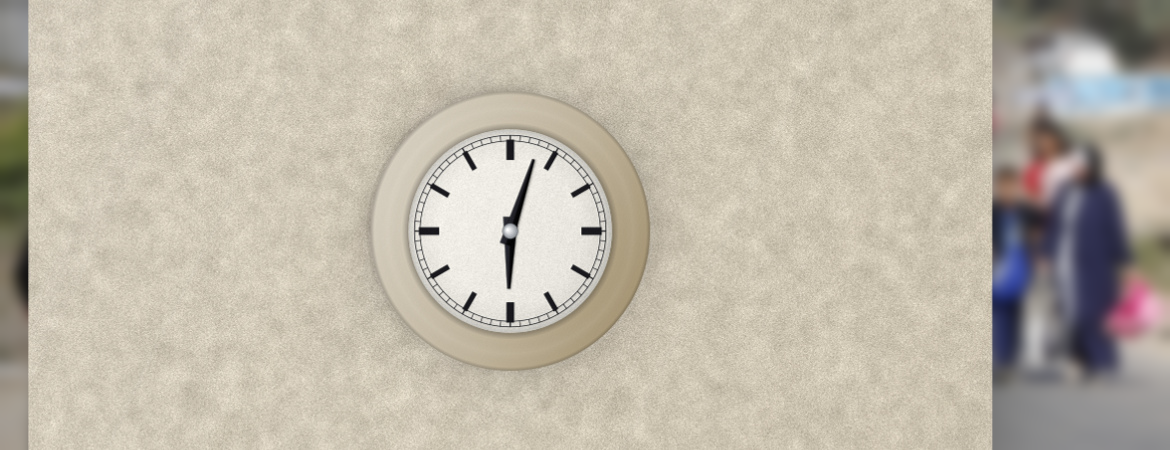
6:03
